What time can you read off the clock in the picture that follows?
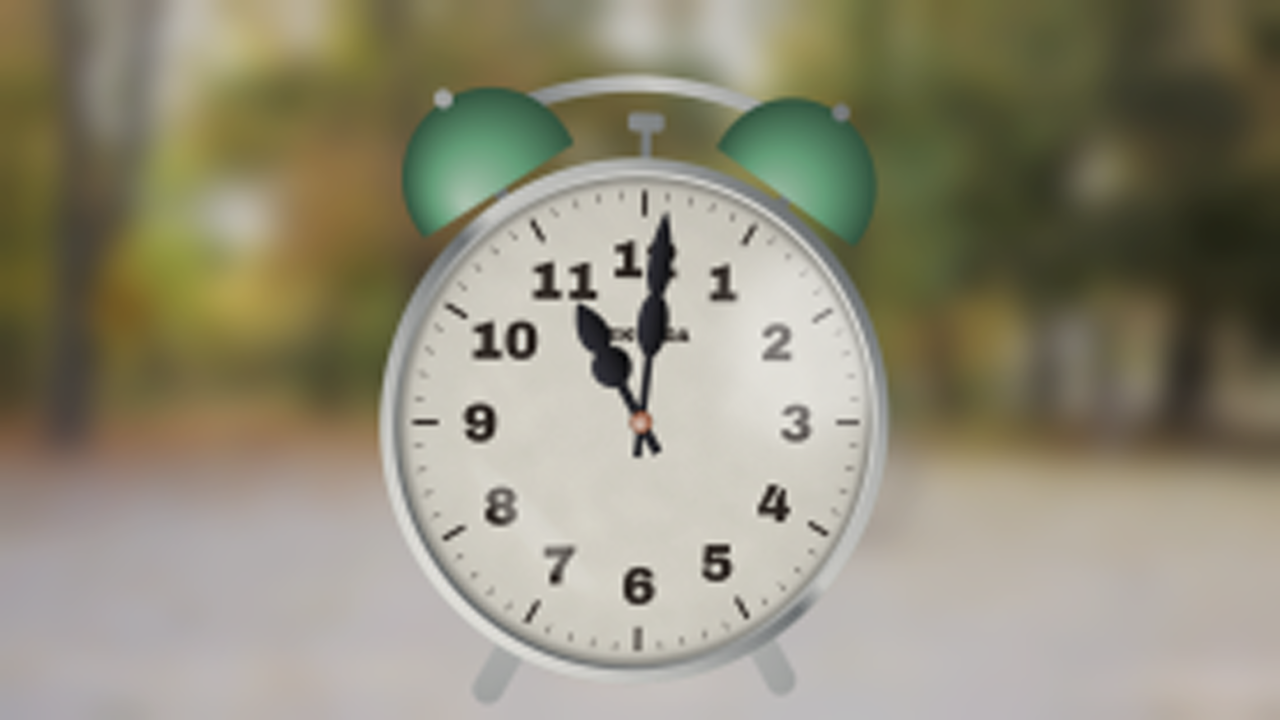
11:01
